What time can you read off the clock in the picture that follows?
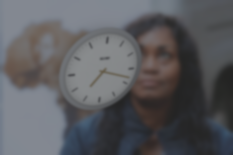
7:18
